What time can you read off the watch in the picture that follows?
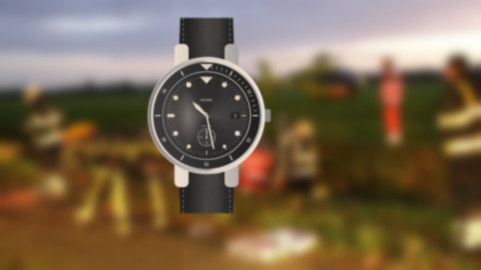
10:28
